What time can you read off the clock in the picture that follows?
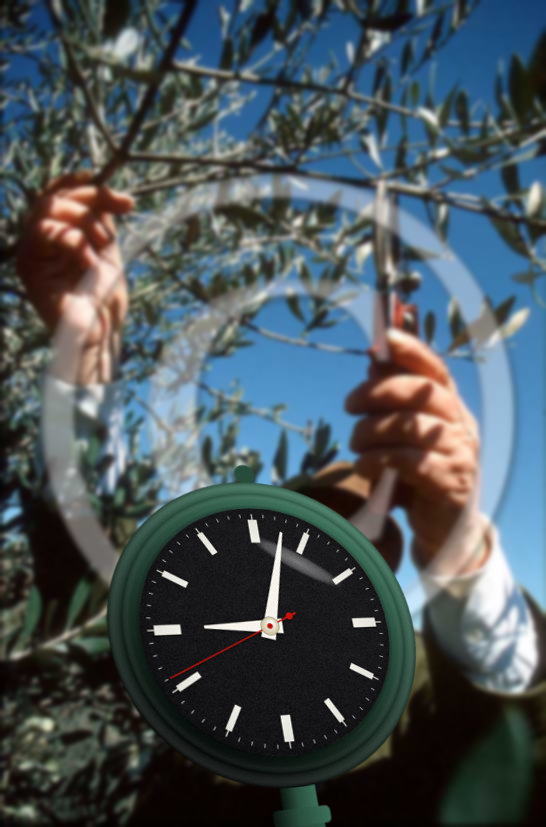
9:02:41
